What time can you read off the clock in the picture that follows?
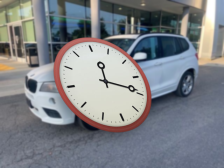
12:19
